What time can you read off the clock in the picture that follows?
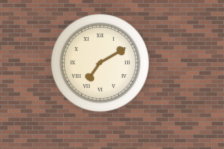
7:10
